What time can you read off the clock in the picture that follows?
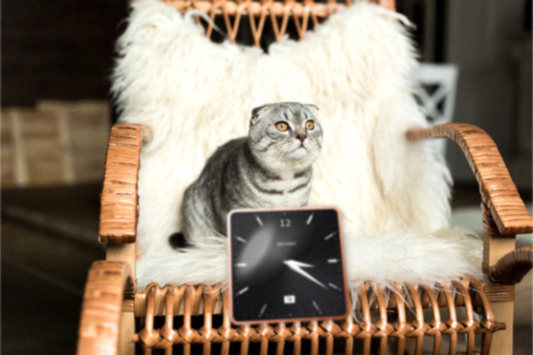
3:21
